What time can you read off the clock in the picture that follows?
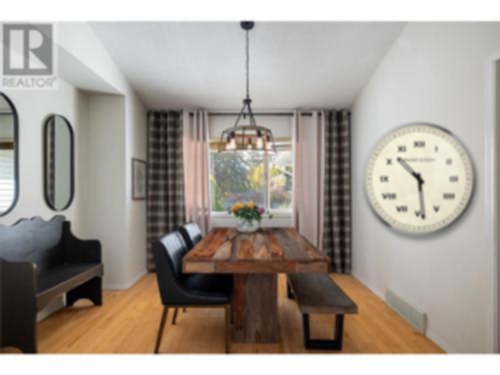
10:29
